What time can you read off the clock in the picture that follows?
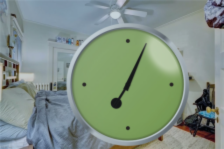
7:04
